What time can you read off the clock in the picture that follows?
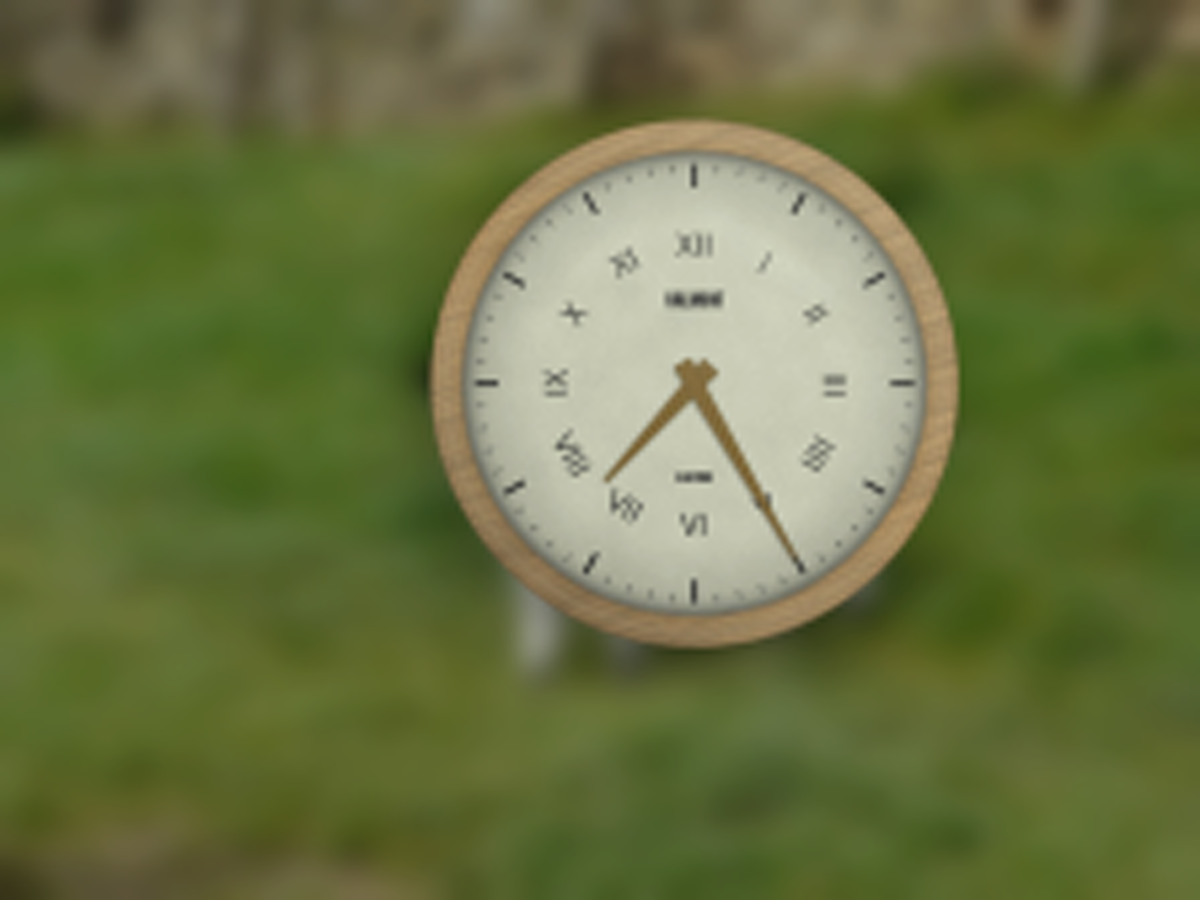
7:25
